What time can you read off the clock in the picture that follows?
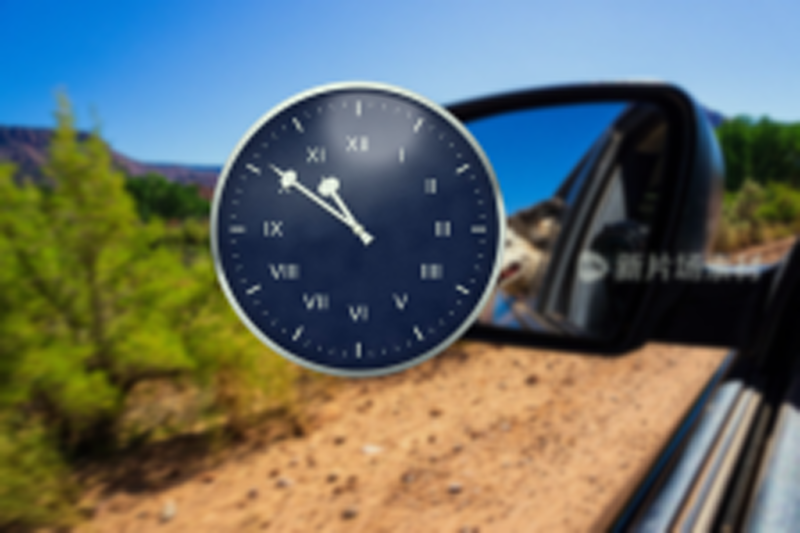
10:51
